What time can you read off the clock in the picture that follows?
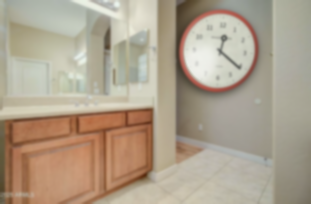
12:21
